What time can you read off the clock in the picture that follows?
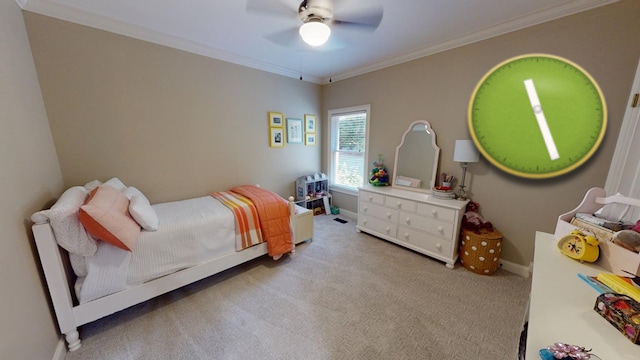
11:27
